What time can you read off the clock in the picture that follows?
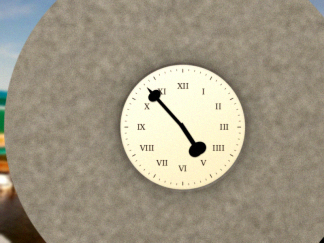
4:53
